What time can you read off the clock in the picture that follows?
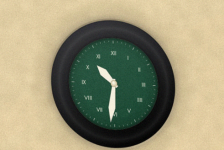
10:31
